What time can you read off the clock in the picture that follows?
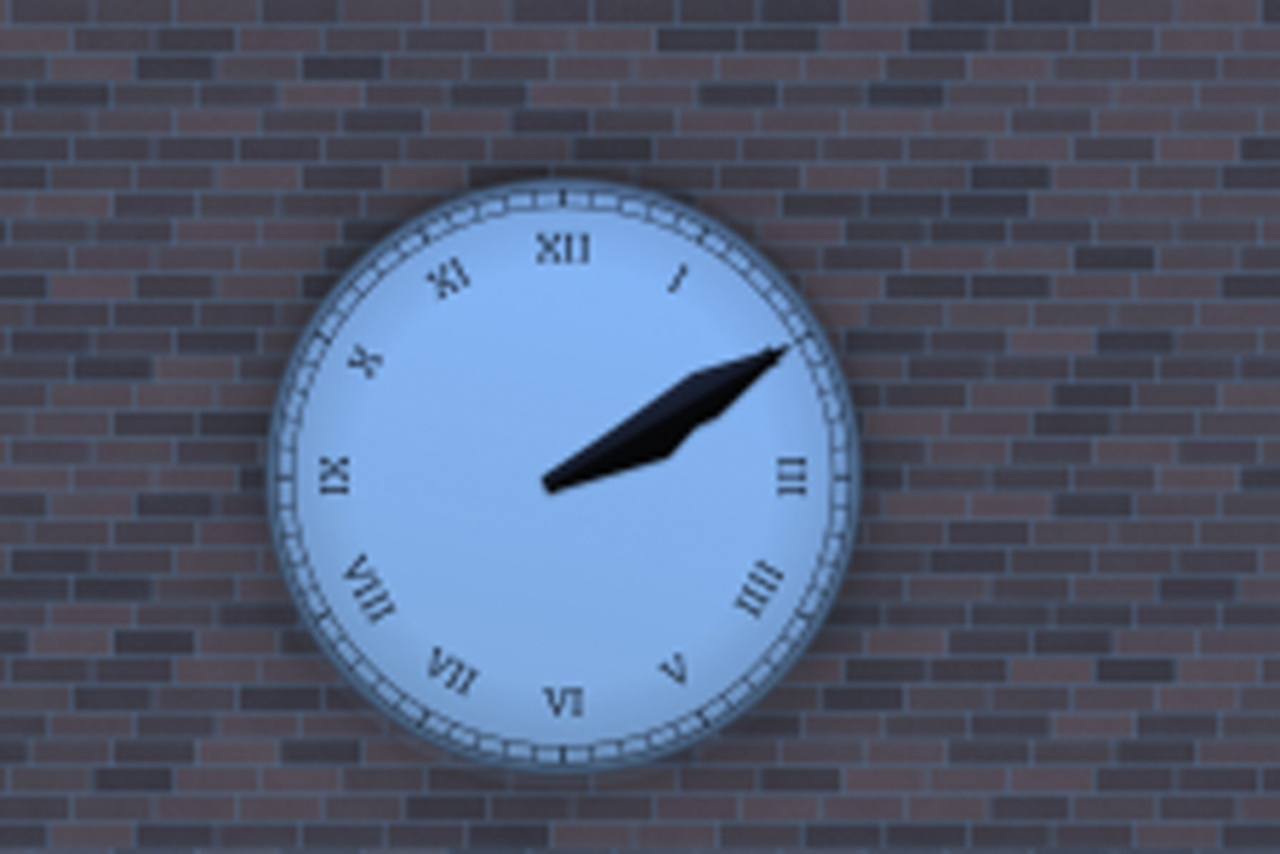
2:10
